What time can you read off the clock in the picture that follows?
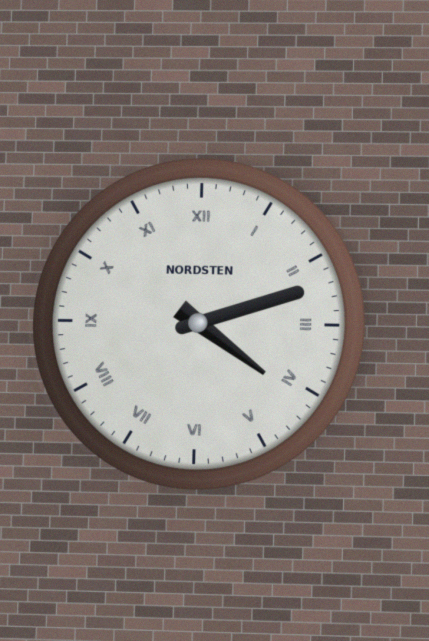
4:12
